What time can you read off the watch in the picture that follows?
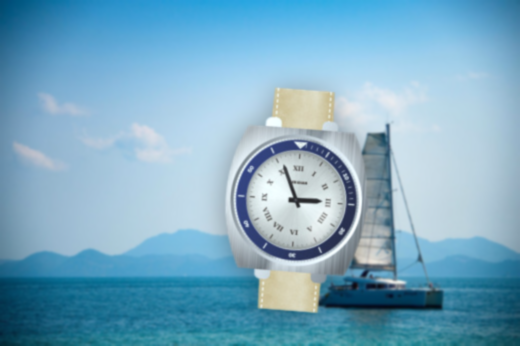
2:56
